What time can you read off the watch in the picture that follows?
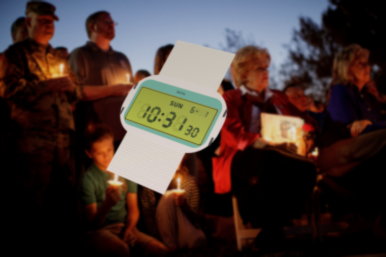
10:31:30
